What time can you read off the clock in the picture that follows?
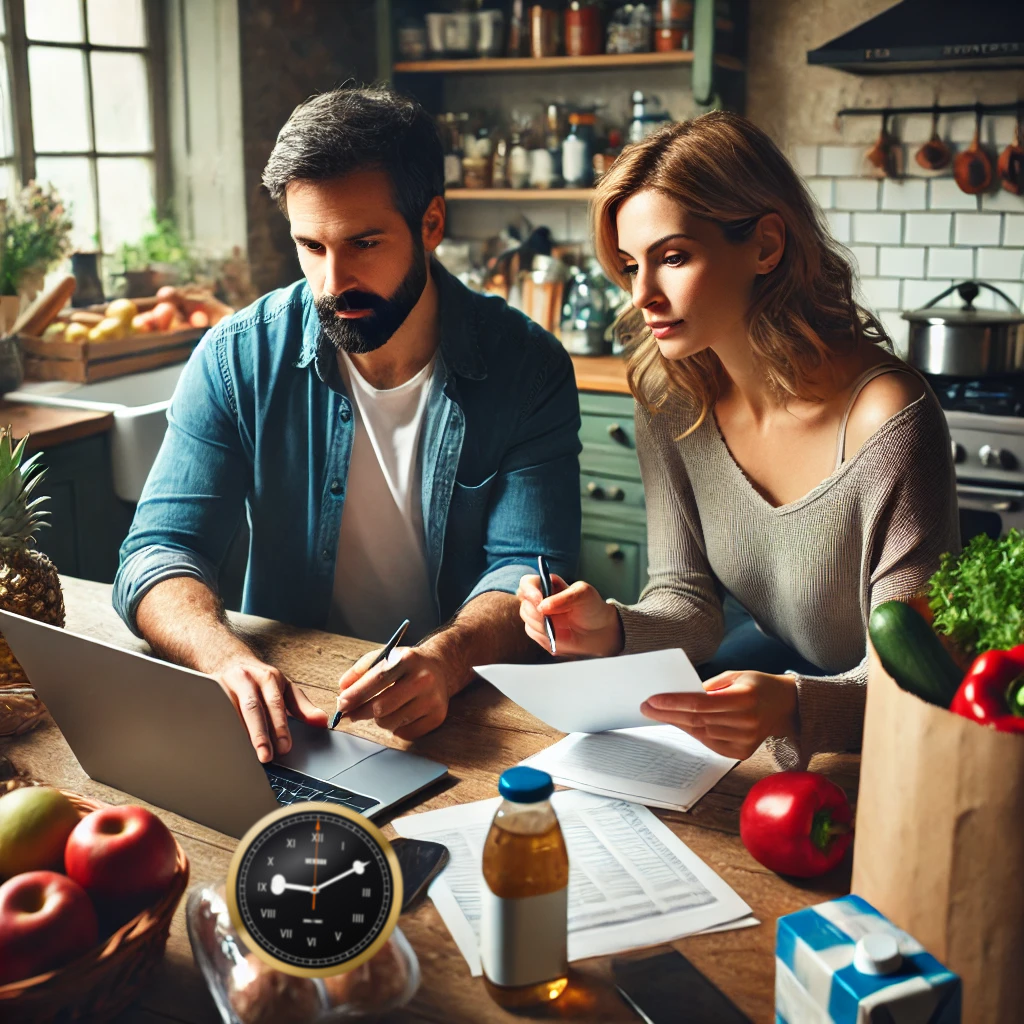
9:10:00
